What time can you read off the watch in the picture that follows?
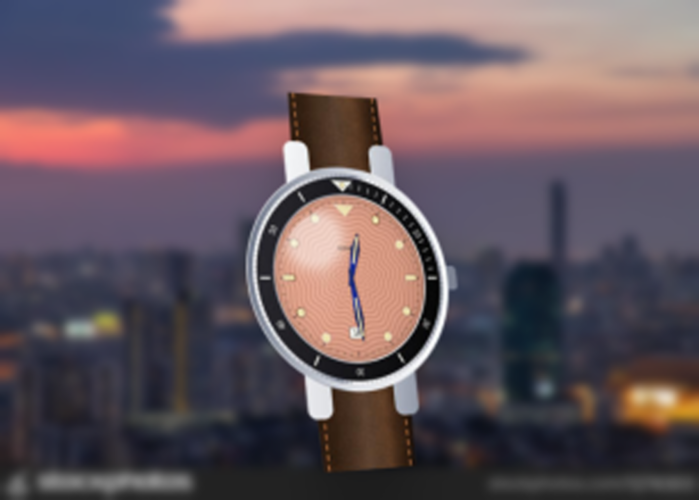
12:29
